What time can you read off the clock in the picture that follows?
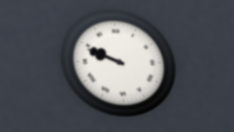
9:49
